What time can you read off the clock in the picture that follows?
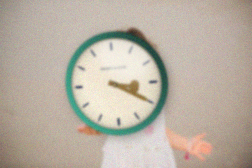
3:20
